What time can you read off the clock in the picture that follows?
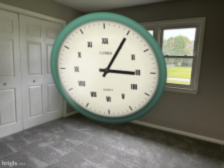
3:05
